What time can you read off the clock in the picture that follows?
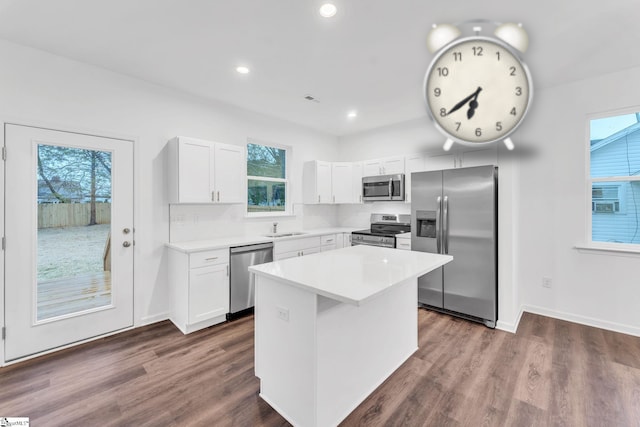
6:39
